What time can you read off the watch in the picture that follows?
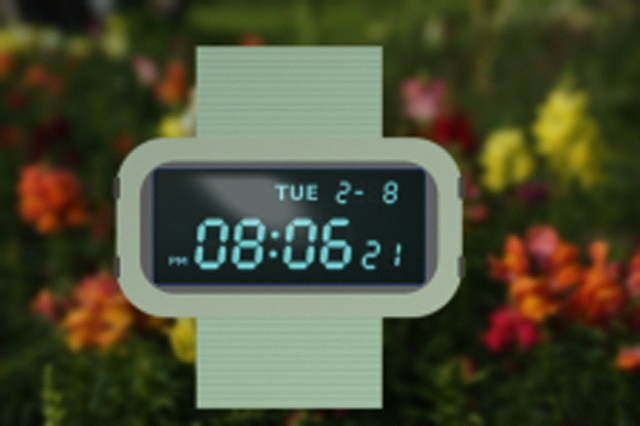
8:06:21
